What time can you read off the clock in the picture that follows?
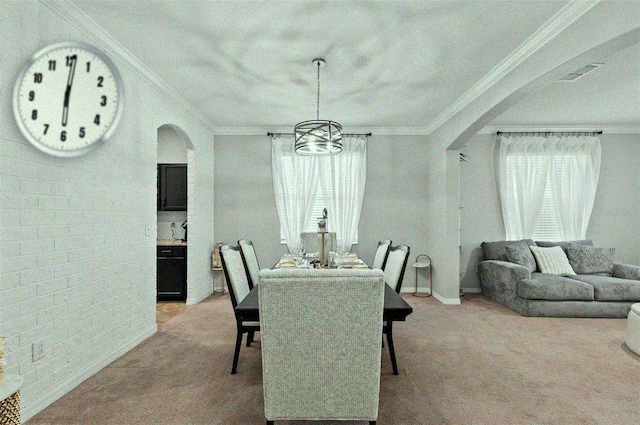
6:01
